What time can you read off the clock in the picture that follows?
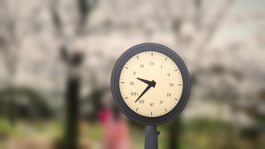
9:37
